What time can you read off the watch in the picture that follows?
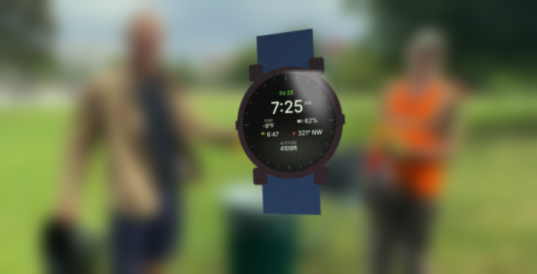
7:25
